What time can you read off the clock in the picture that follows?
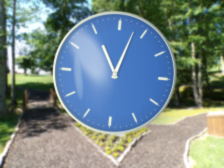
11:03
